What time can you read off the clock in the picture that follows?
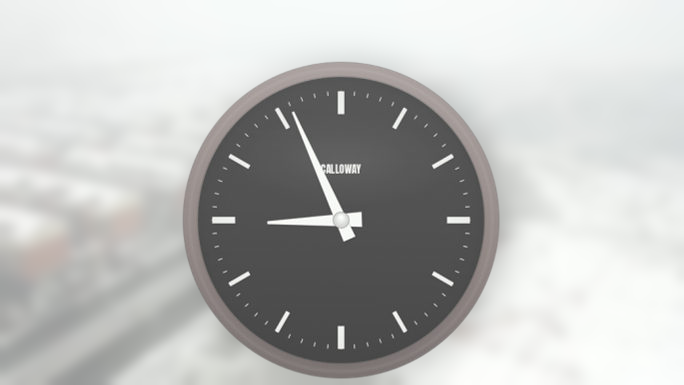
8:56
